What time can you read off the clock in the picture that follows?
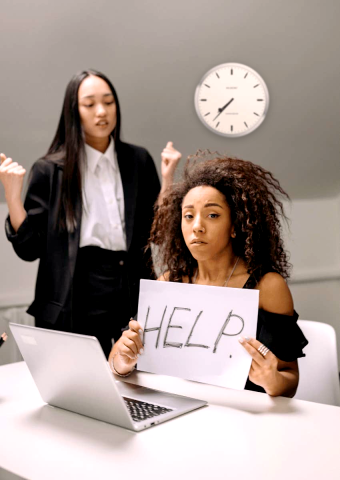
7:37
